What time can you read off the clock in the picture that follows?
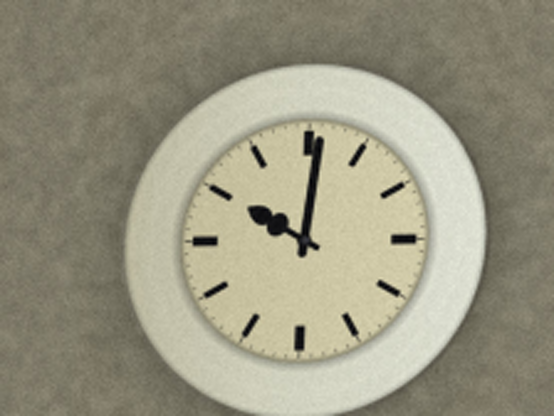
10:01
